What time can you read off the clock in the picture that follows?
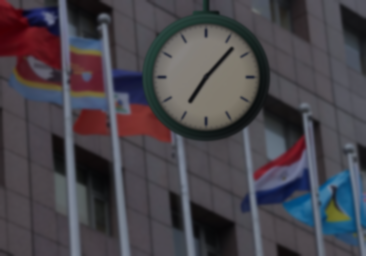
7:07
